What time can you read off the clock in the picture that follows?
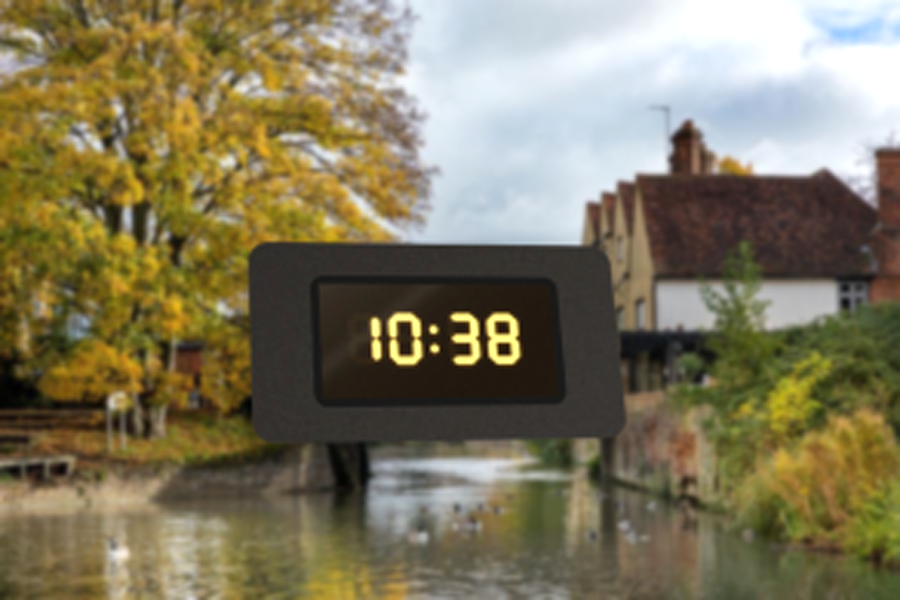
10:38
